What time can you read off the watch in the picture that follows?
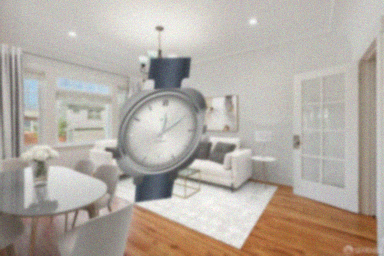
12:09
